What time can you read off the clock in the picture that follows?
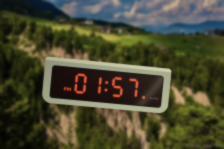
1:57
